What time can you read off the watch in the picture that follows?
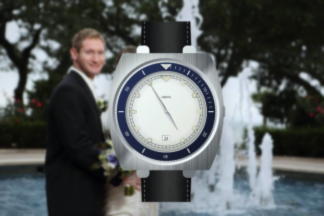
4:55
